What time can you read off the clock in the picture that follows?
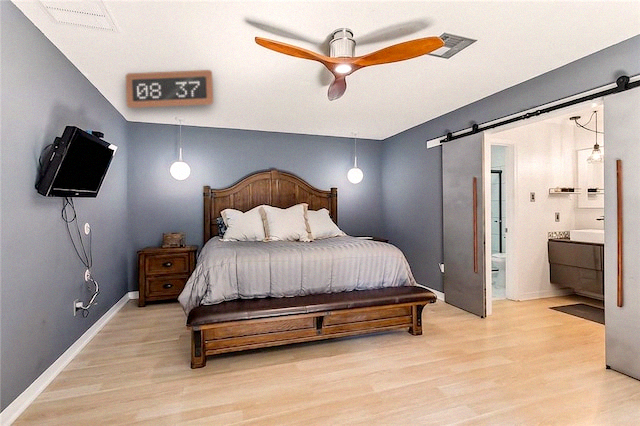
8:37
